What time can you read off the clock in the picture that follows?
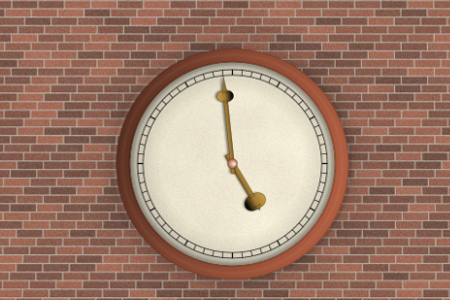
4:59
